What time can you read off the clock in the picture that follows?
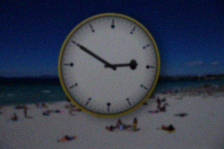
2:50
